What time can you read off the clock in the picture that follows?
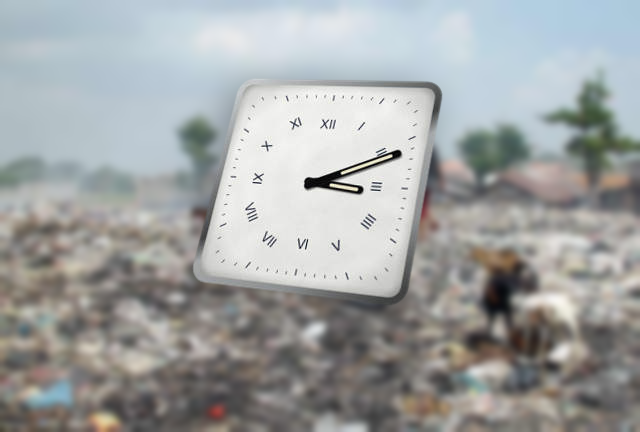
3:11
